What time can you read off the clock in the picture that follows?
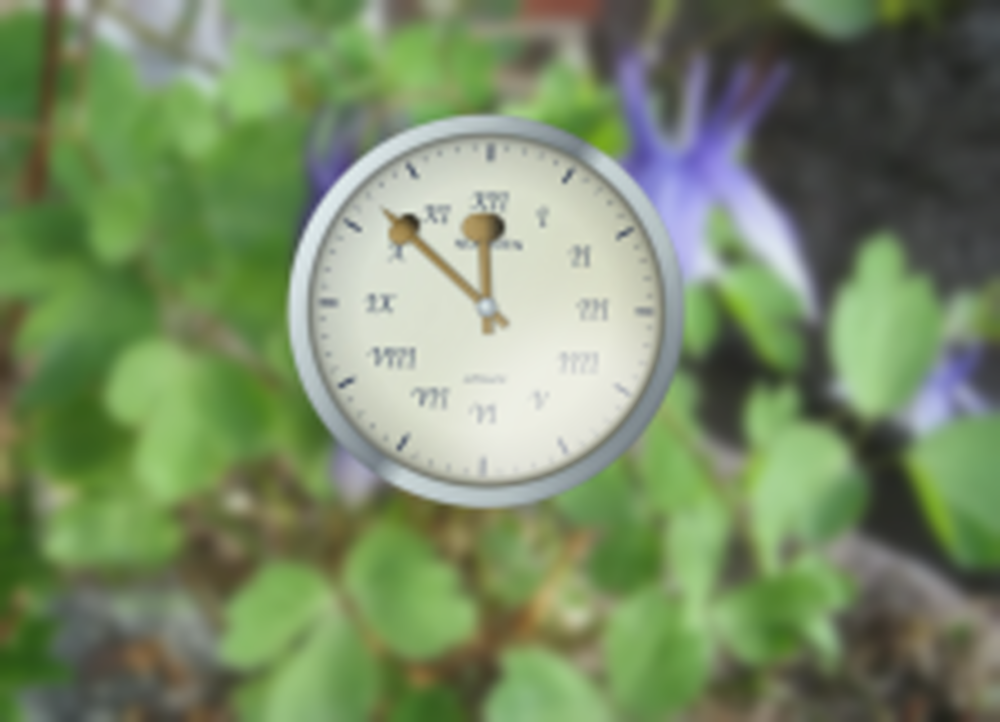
11:52
